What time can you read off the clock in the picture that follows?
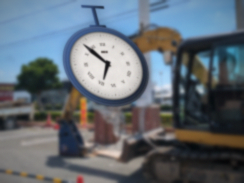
6:53
